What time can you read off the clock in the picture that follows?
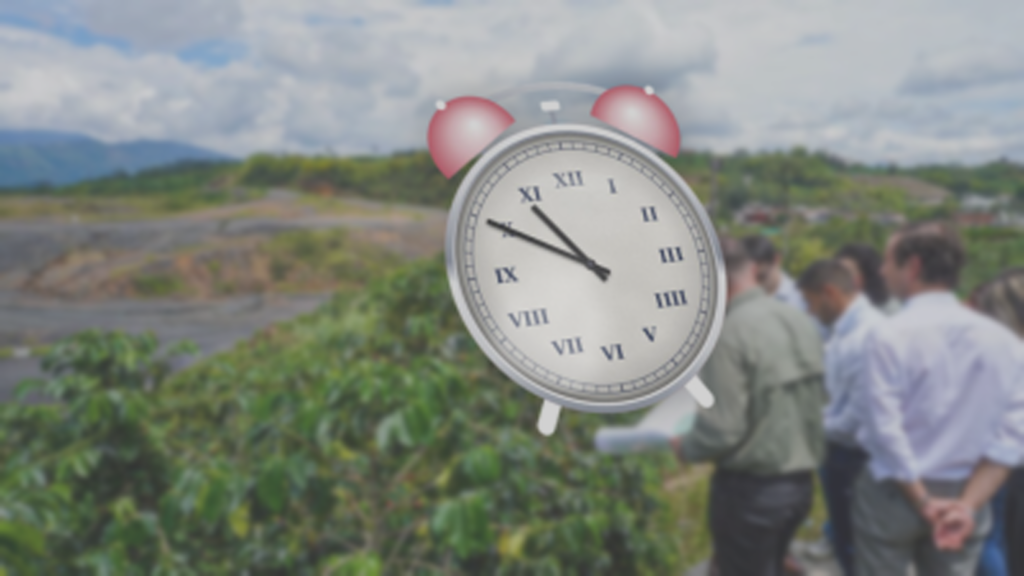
10:50
